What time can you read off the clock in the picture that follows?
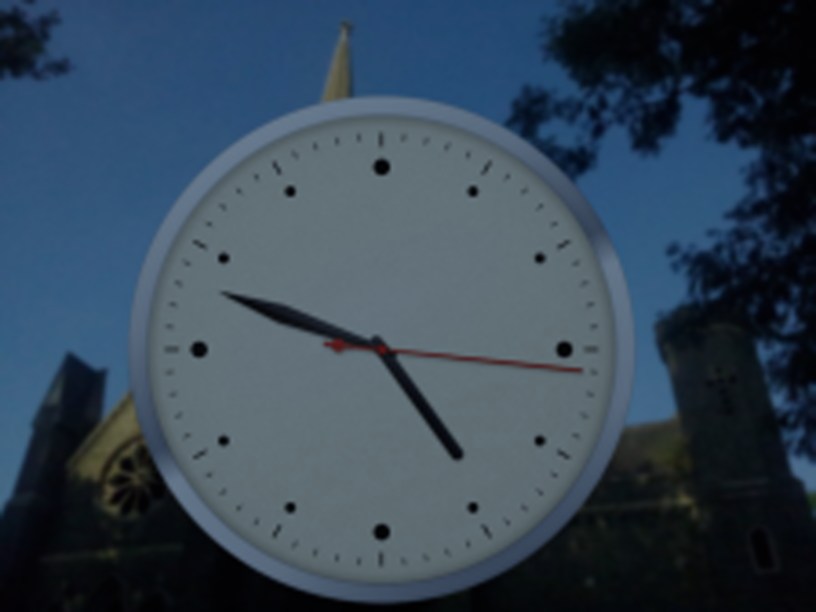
4:48:16
